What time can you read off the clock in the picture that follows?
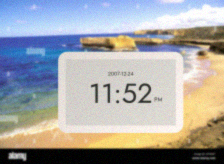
11:52
